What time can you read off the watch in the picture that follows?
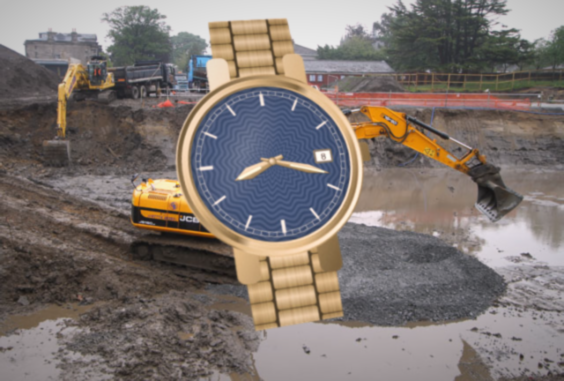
8:18
